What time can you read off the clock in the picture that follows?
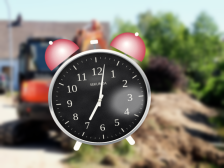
7:02
